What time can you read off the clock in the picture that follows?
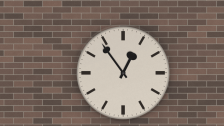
12:54
